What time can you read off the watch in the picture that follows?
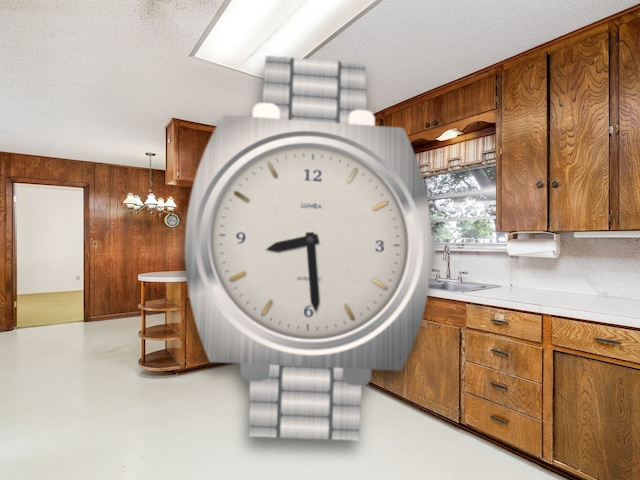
8:29
